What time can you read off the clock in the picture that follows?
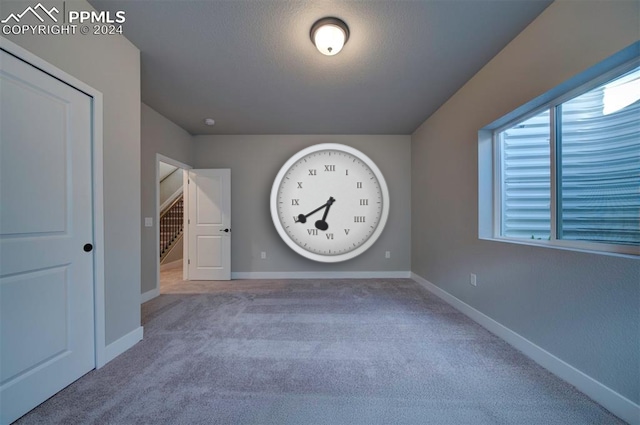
6:40
